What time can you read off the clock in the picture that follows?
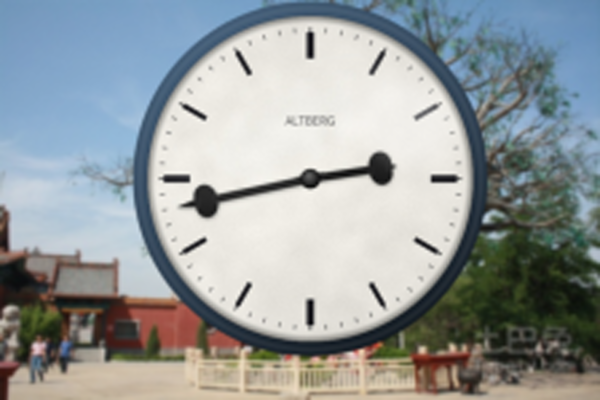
2:43
